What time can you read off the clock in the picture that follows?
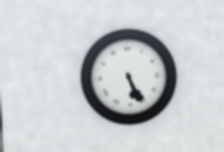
5:26
